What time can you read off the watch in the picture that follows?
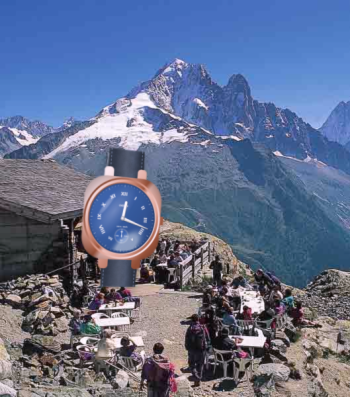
12:18
